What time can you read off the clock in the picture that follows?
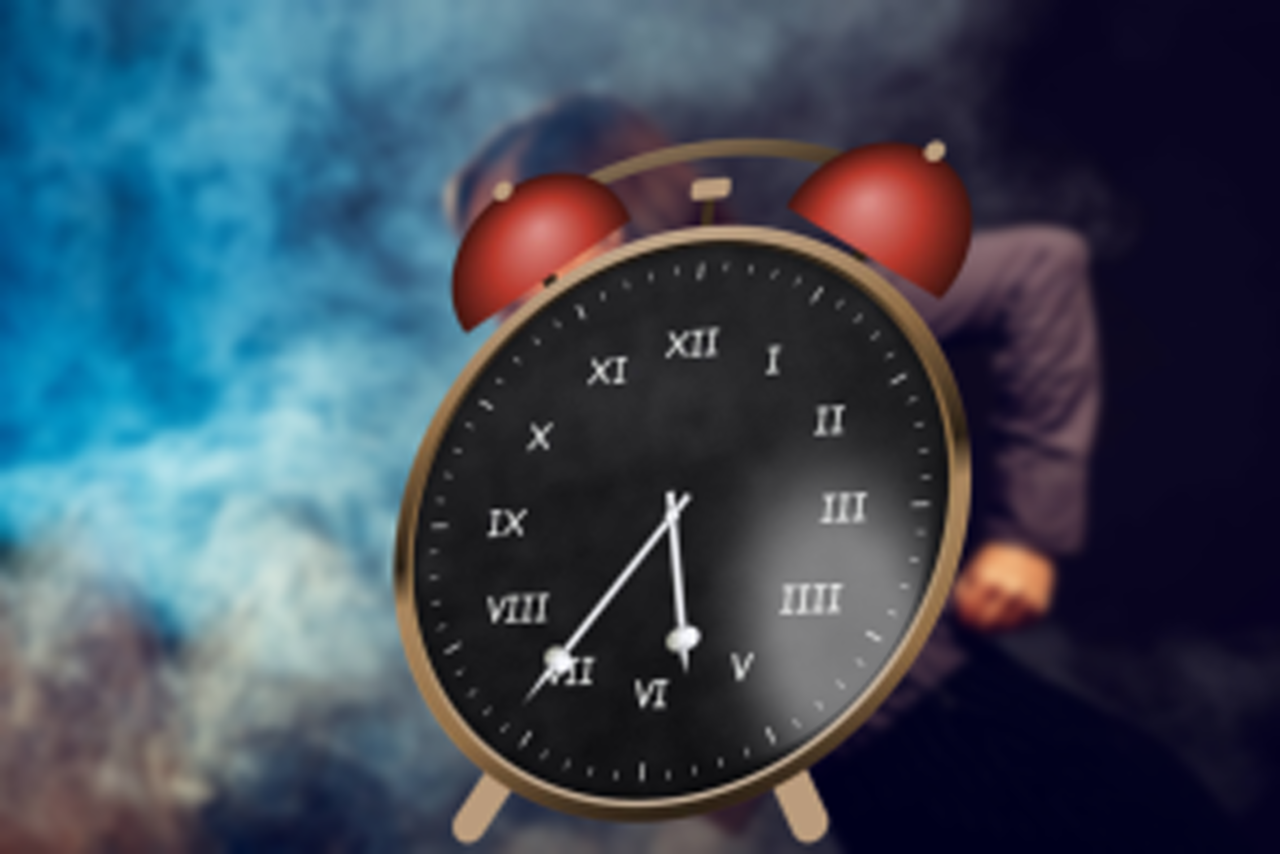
5:36
